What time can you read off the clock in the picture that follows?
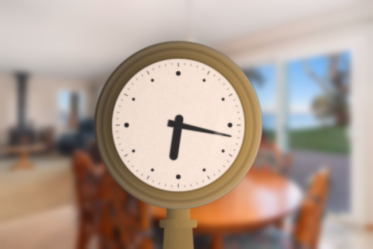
6:17
